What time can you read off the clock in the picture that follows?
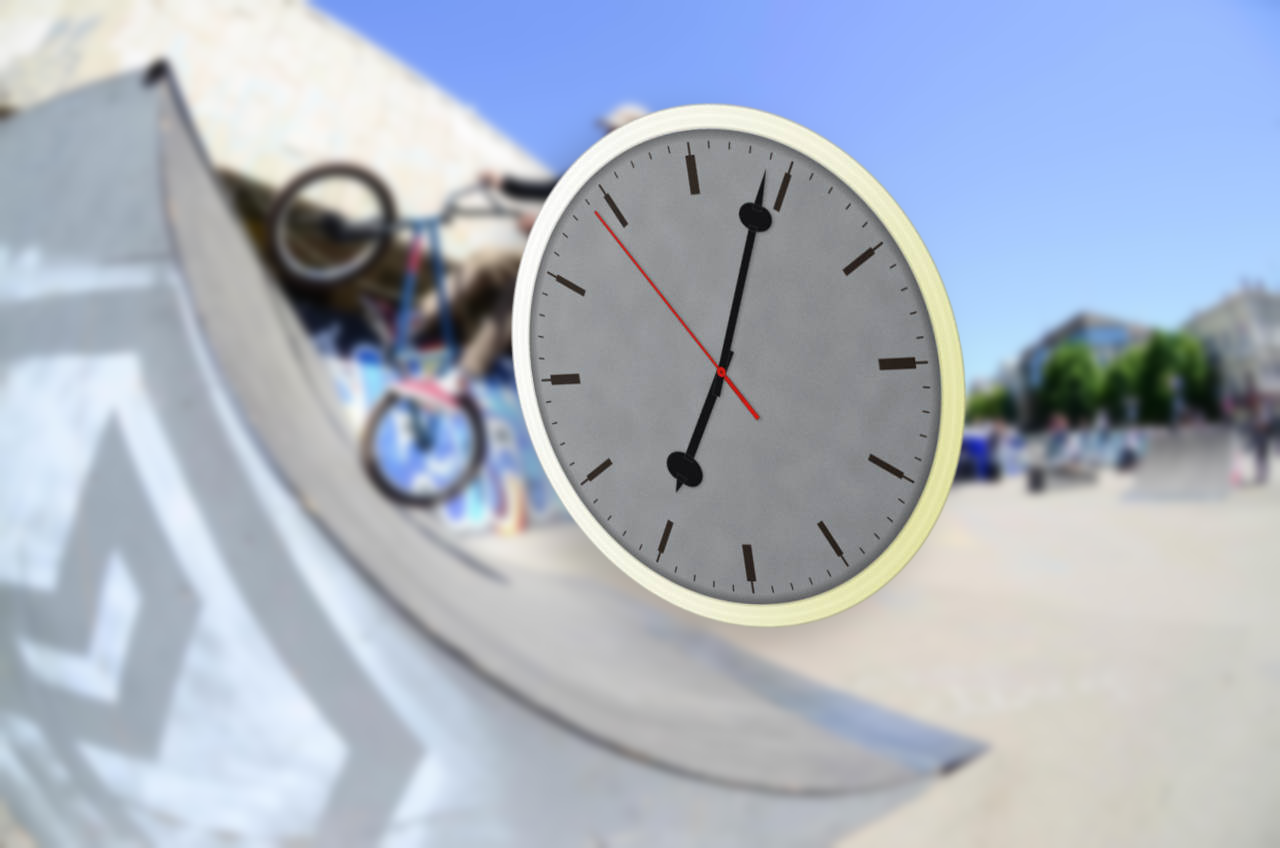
7:03:54
